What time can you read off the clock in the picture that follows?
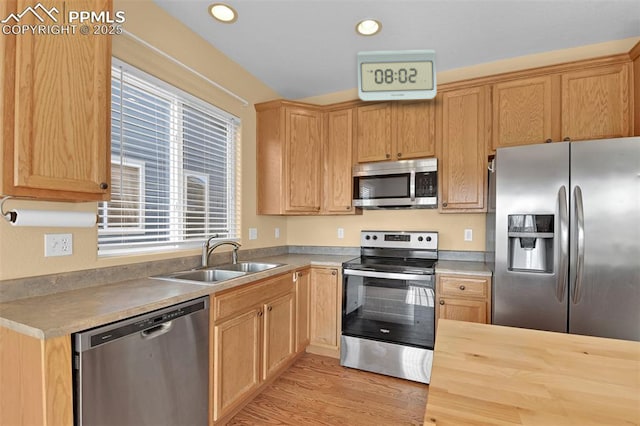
8:02
